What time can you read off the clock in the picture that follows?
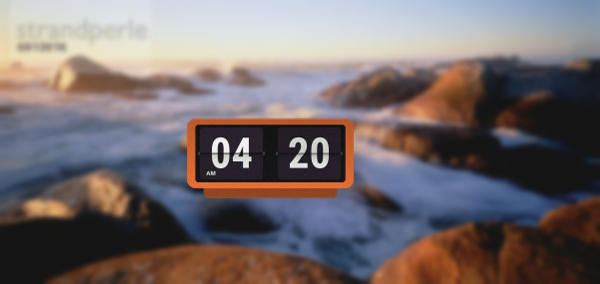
4:20
